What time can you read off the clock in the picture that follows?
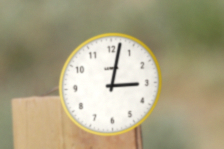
3:02
